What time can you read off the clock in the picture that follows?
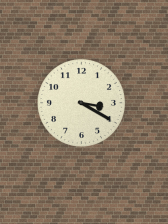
3:20
